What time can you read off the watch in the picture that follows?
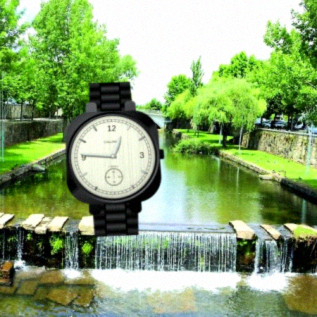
12:46
